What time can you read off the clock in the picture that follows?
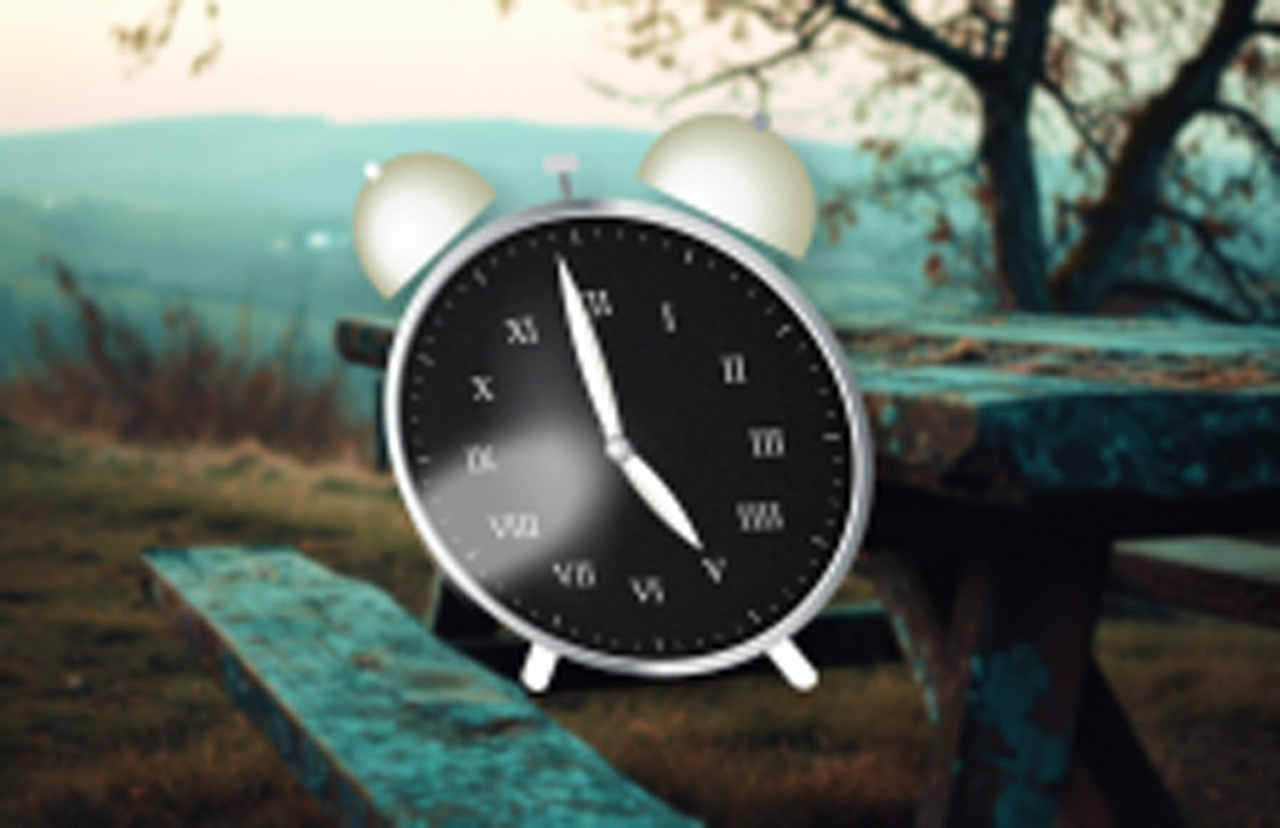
4:59
